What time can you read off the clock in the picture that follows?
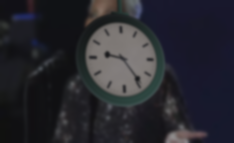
9:24
